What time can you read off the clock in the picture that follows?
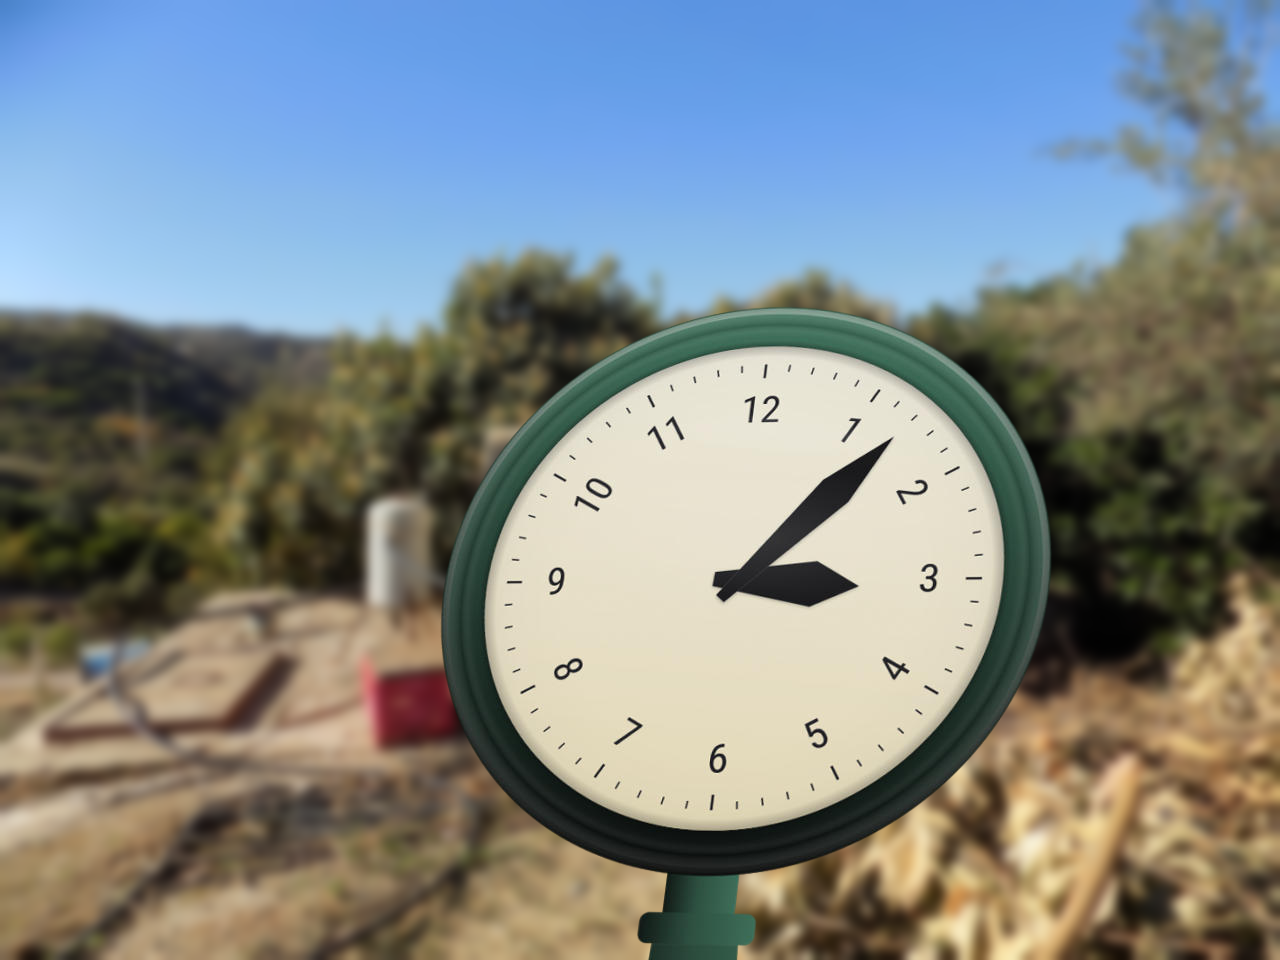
3:07
